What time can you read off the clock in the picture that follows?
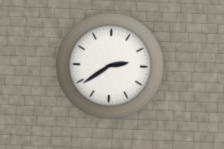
2:39
